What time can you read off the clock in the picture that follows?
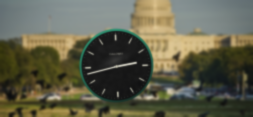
2:43
